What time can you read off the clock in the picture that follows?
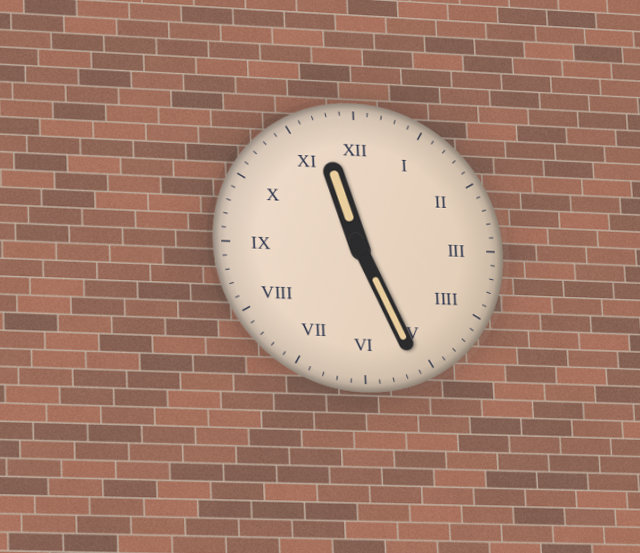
11:26
